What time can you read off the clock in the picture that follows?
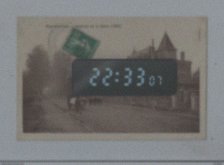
22:33:07
